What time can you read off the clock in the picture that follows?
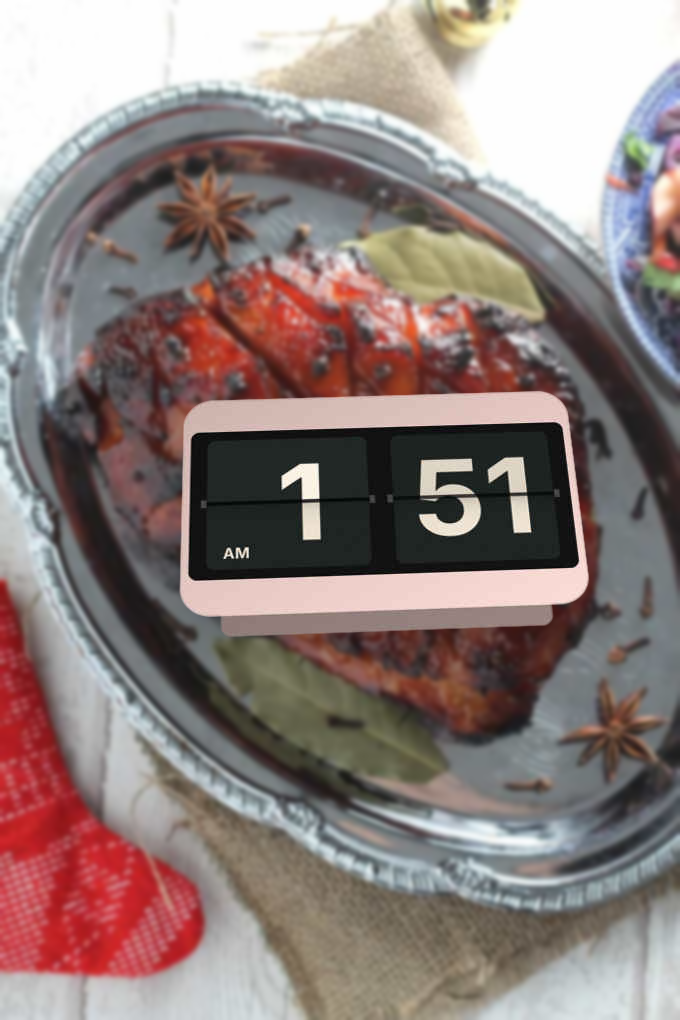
1:51
